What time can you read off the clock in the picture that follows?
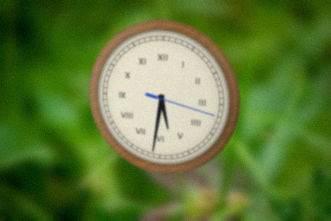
5:31:17
